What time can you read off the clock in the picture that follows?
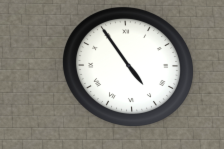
4:55
